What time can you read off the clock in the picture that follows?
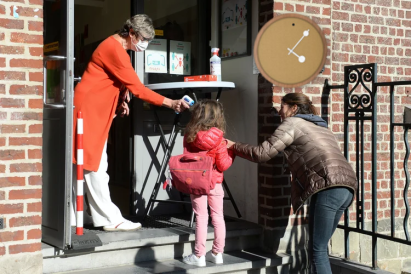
4:06
